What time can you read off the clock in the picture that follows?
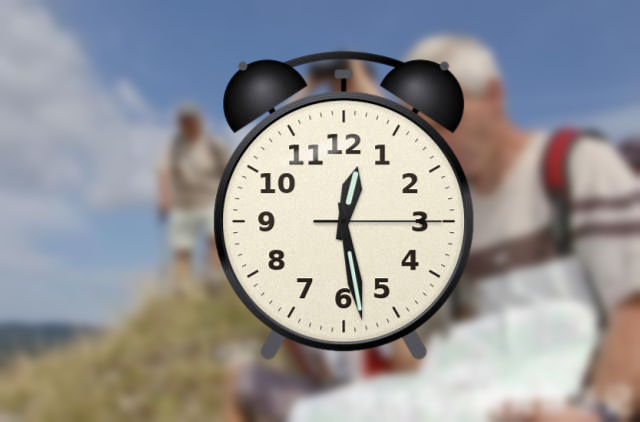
12:28:15
